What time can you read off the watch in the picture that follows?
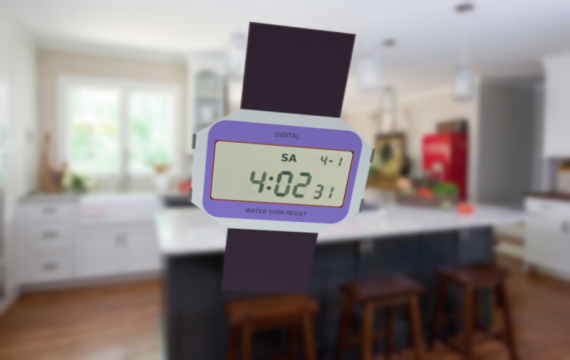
4:02:31
